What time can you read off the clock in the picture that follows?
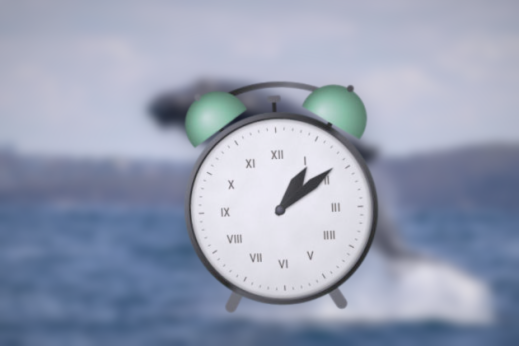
1:09
